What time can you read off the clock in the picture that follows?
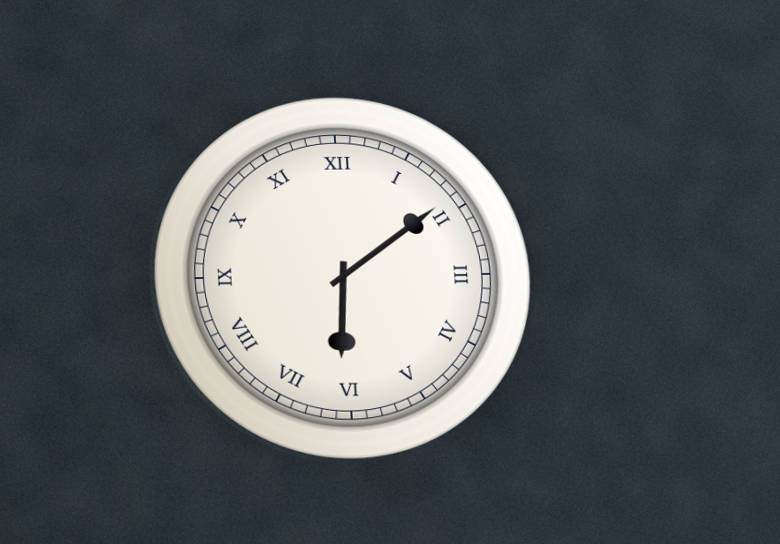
6:09
